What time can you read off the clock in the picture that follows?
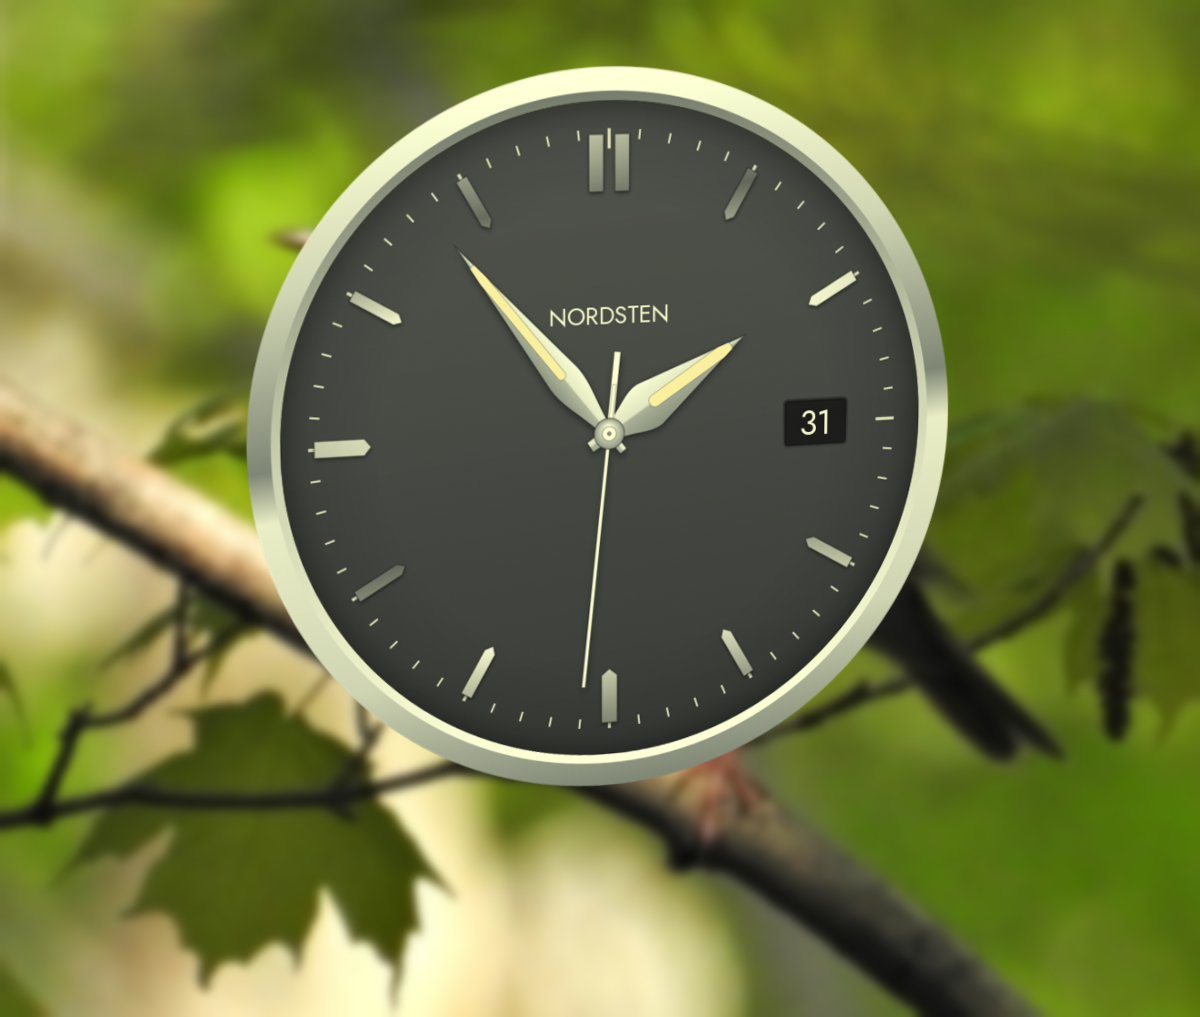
1:53:31
